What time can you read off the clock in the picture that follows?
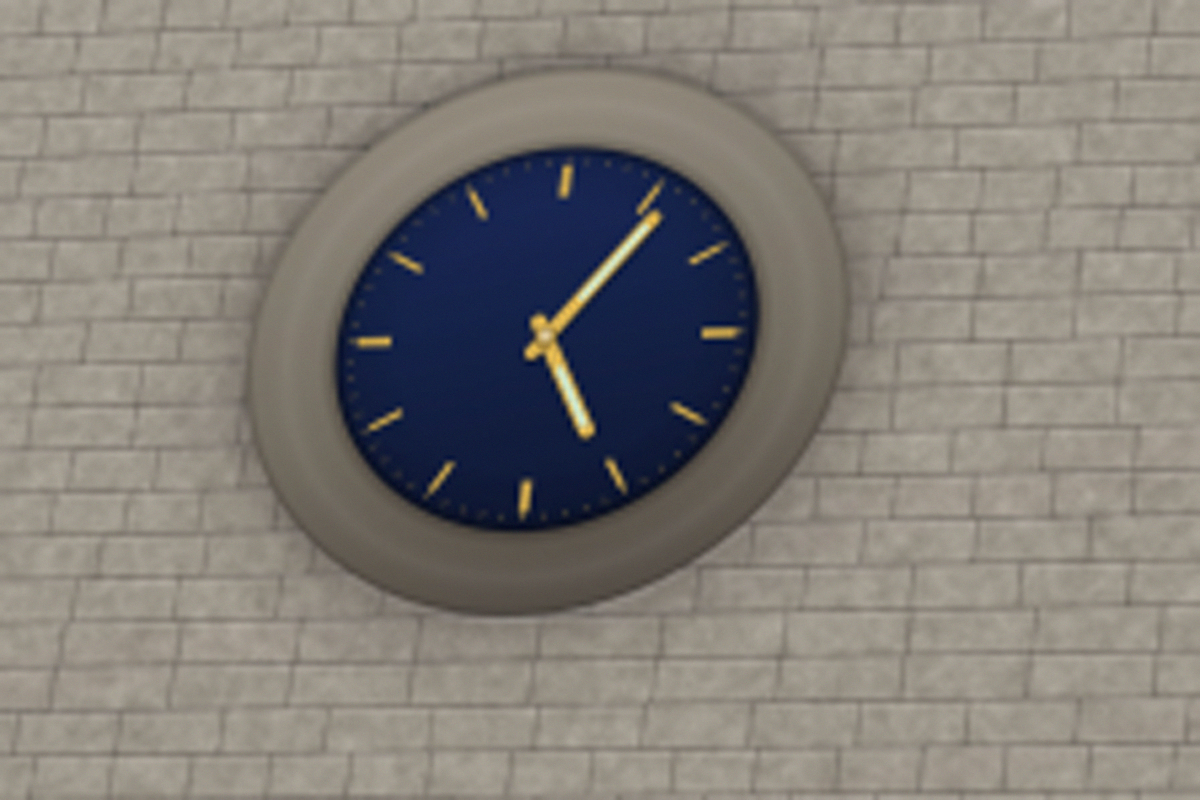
5:06
